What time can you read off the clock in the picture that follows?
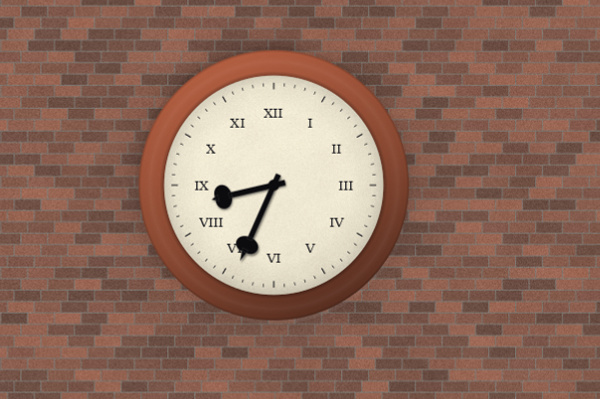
8:34
